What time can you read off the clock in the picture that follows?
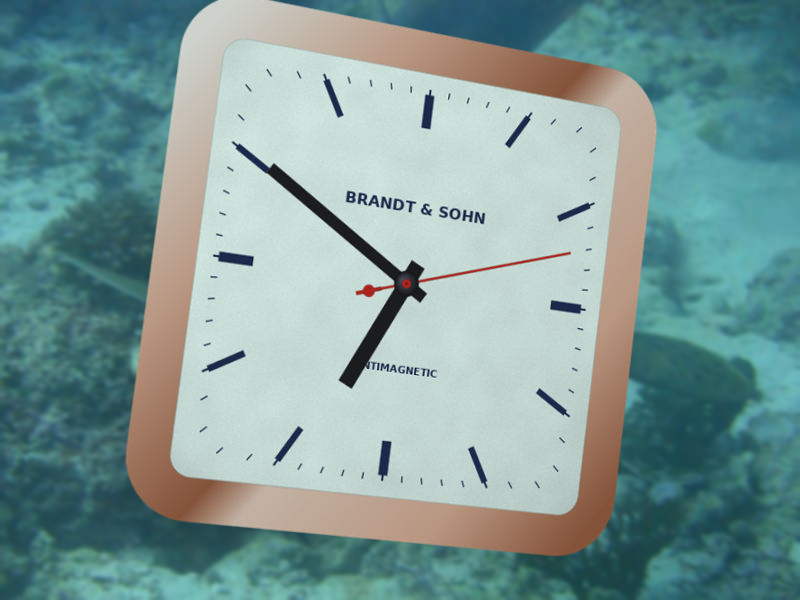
6:50:12
